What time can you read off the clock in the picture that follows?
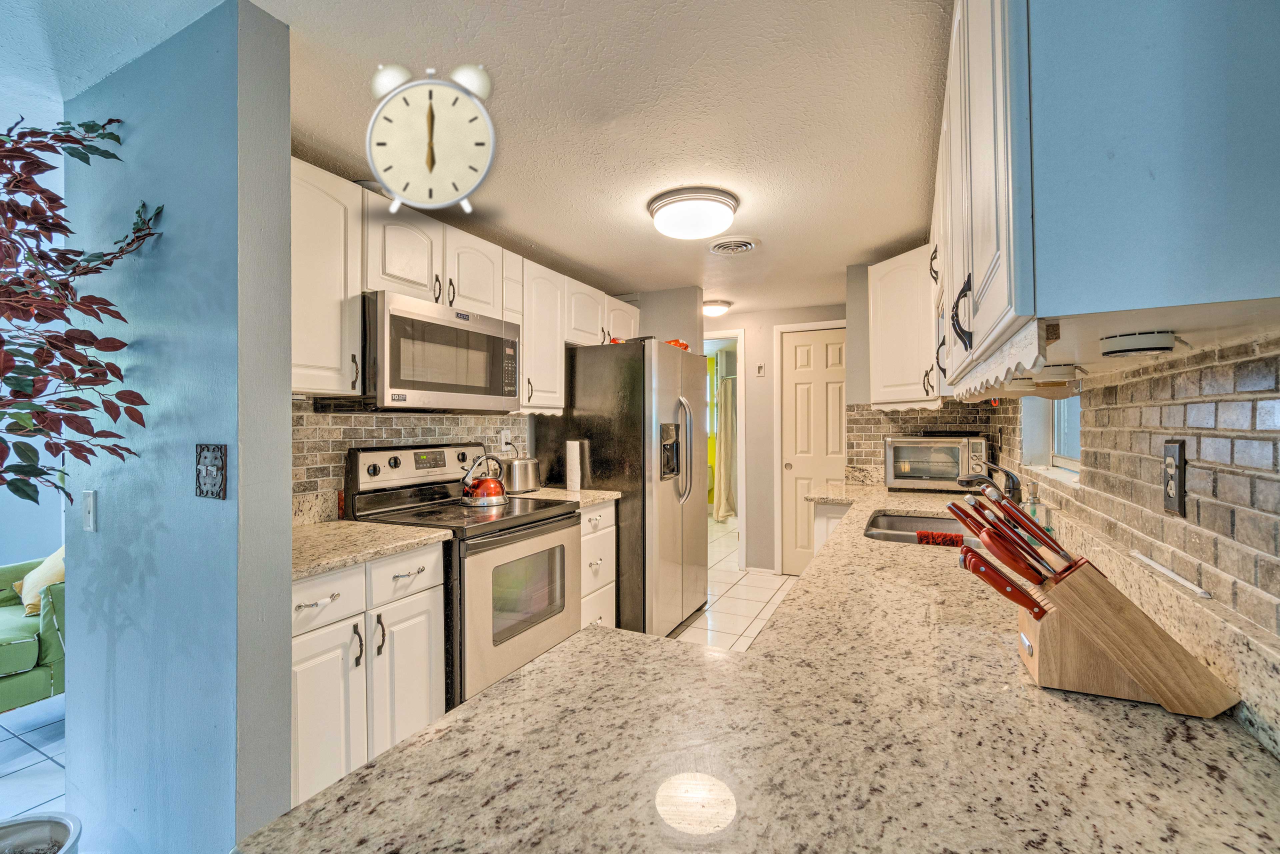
6:00
